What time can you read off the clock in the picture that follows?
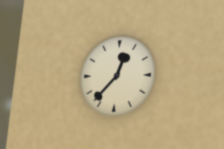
12:37
